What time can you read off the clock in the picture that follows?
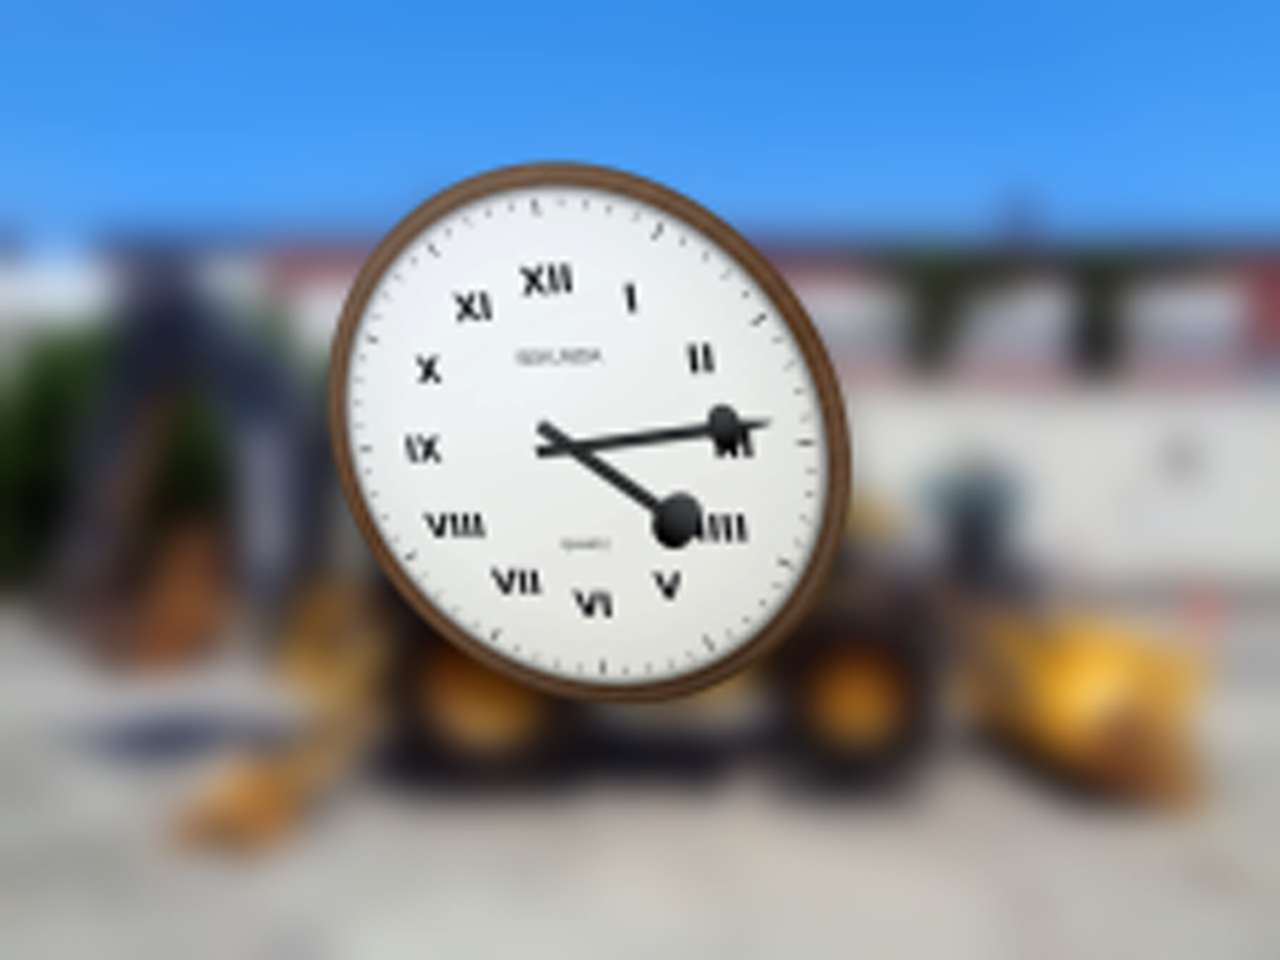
4:14
